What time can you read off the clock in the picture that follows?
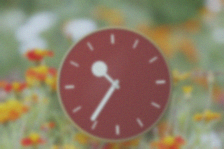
10:36
